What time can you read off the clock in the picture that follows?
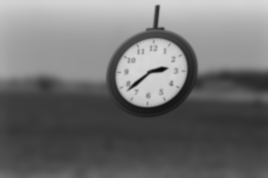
2:38
